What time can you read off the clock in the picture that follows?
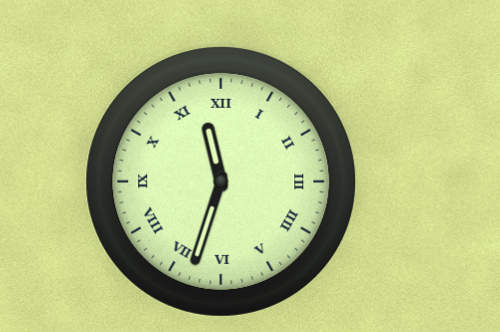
11:33
